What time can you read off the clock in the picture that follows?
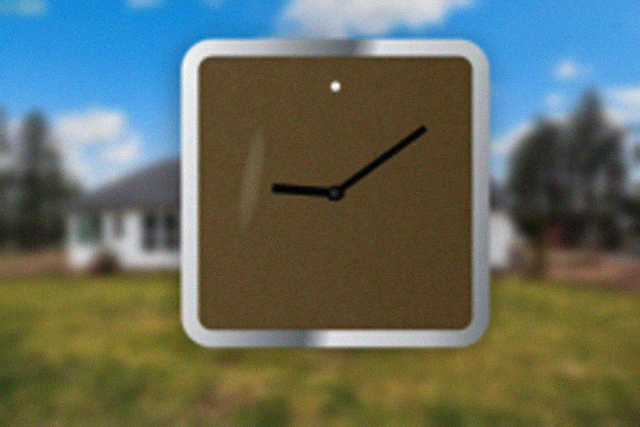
9:09
